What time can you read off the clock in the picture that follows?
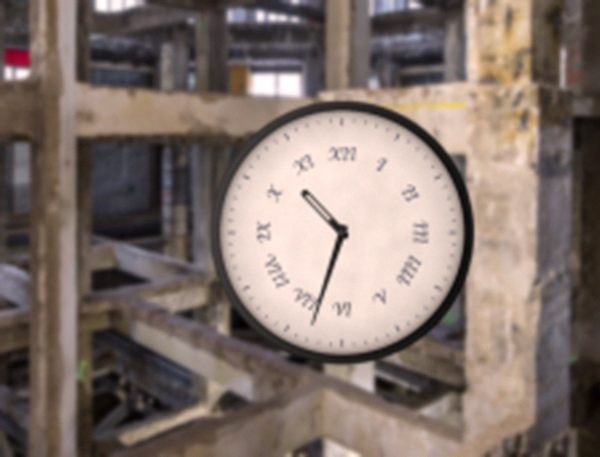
10:33
